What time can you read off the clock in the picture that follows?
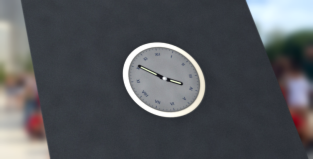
3:51
